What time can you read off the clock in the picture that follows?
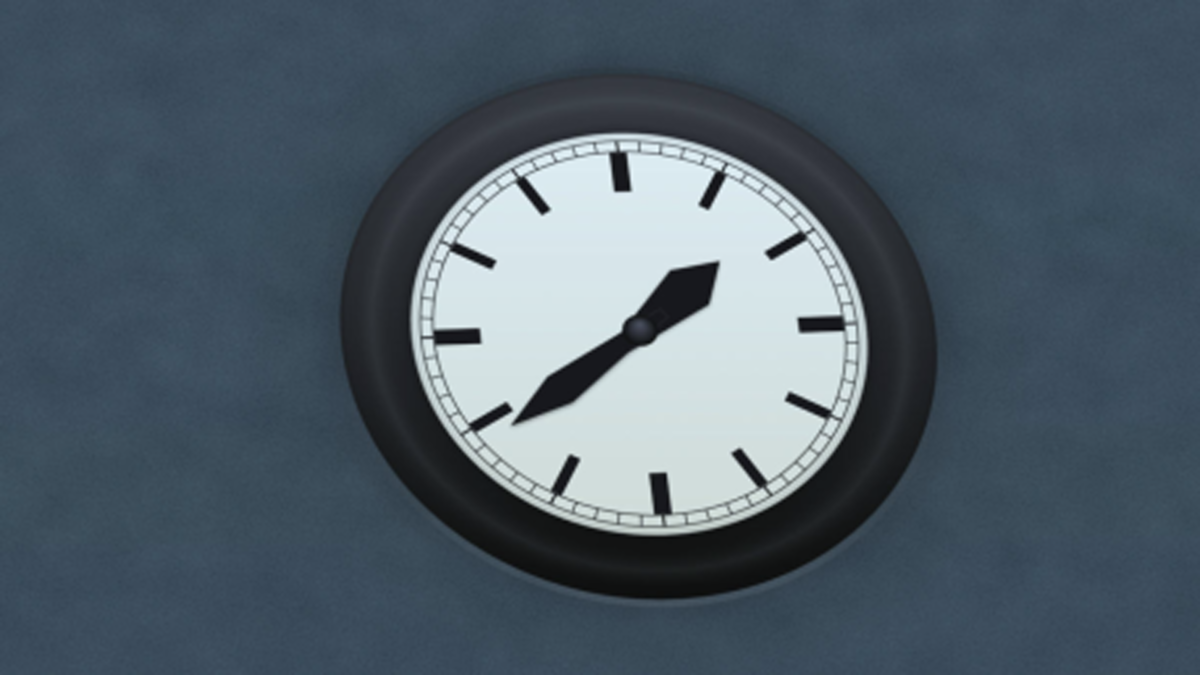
1:39
